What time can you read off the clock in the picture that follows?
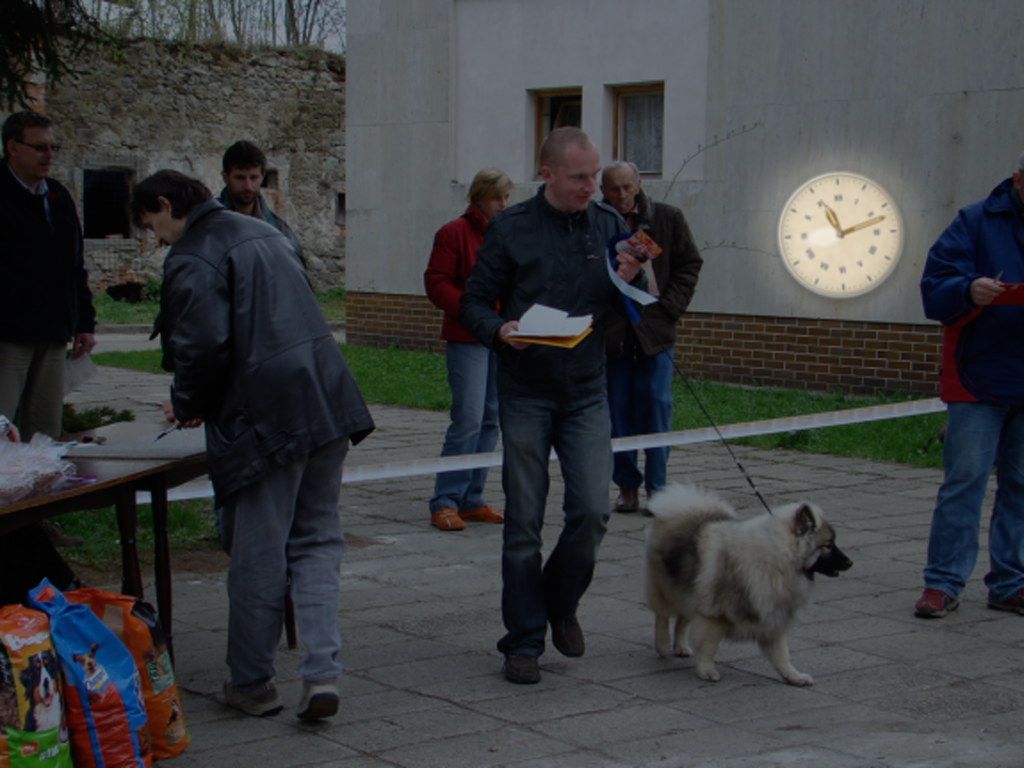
11:12
